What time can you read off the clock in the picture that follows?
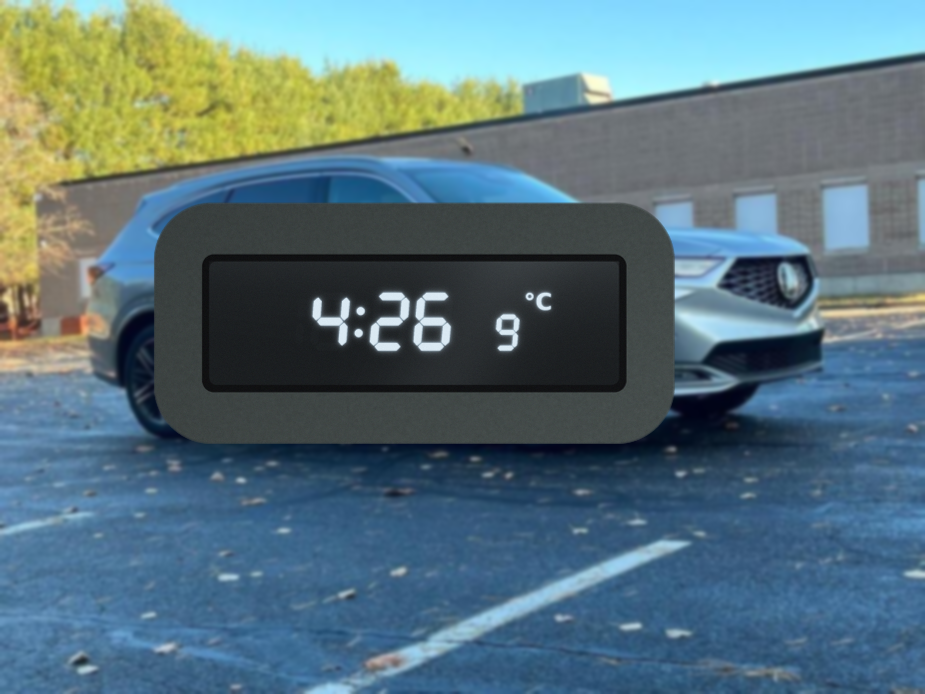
4:26
